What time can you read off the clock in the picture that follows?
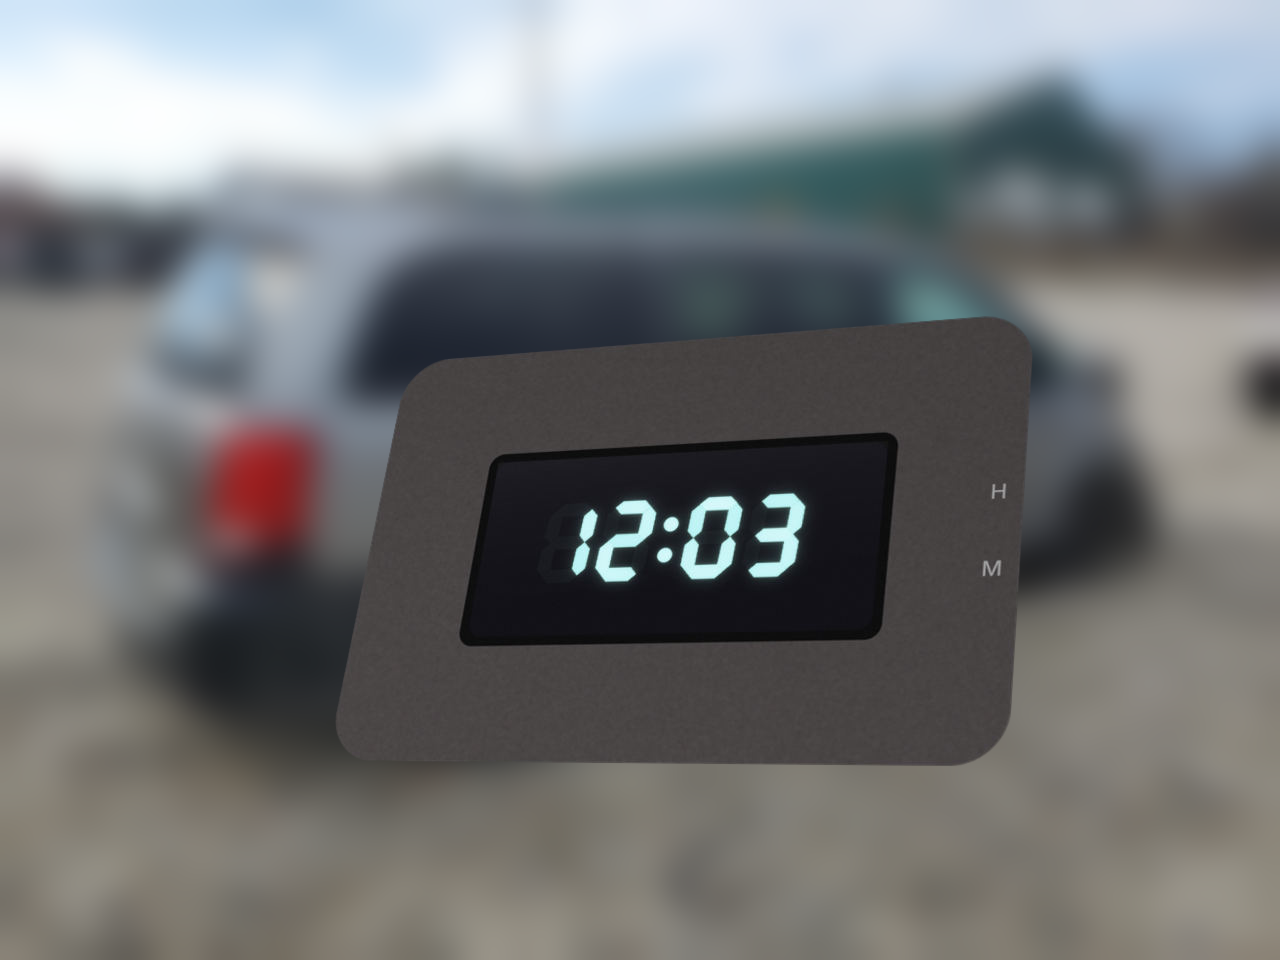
12:03
